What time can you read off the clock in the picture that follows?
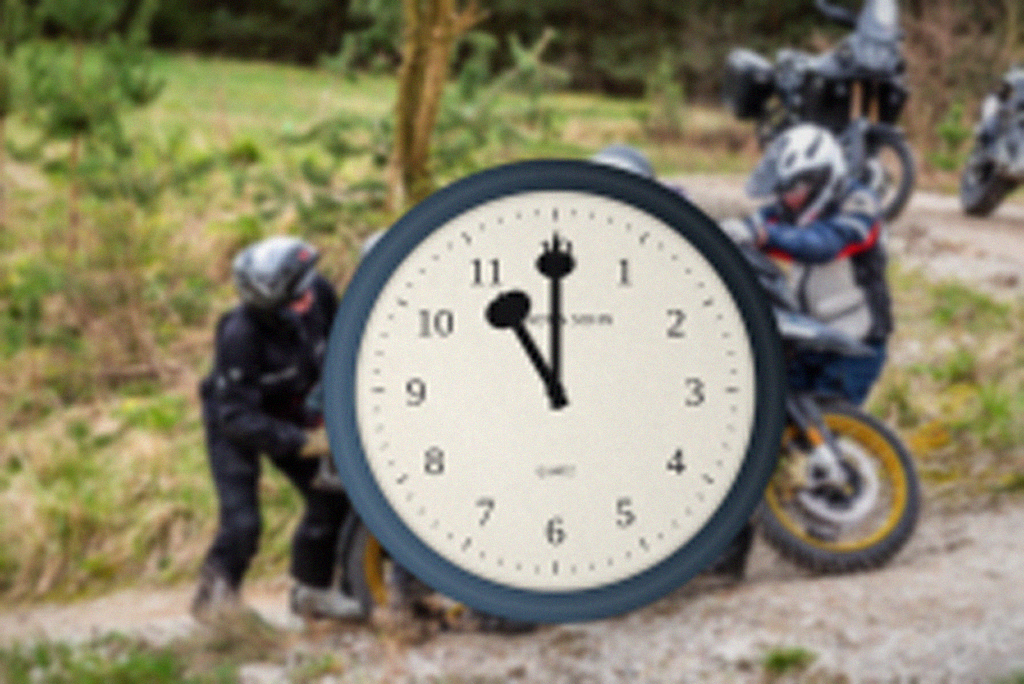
11:00
